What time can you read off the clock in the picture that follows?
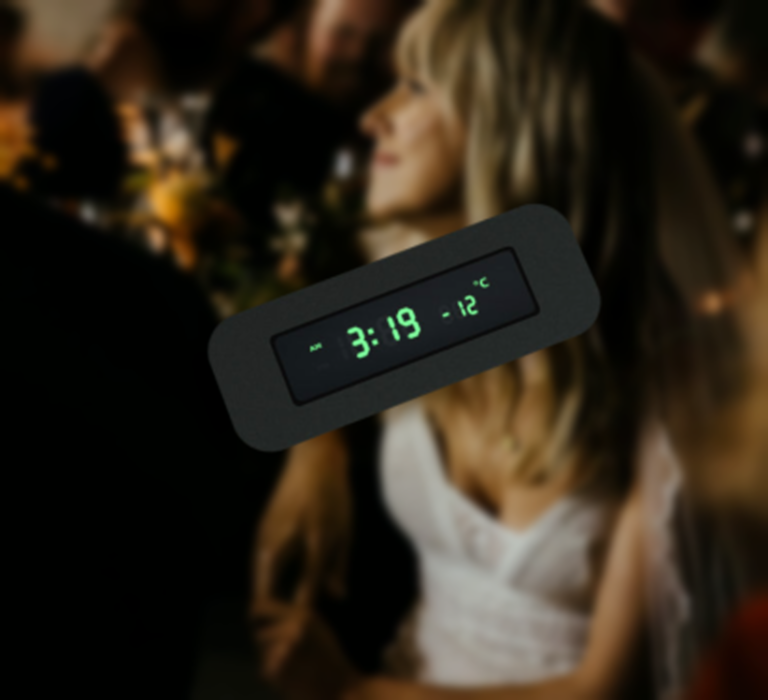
3:19
